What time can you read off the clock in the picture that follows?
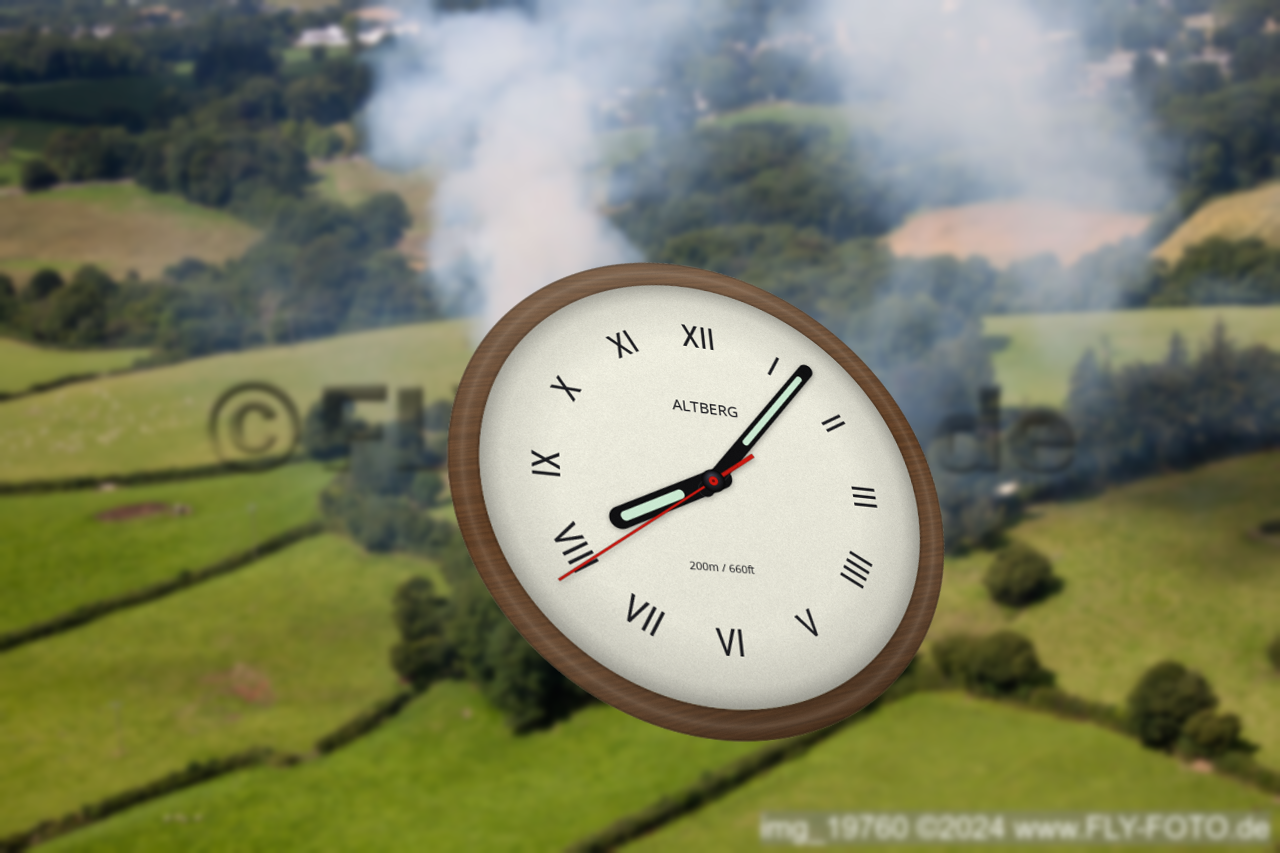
8:06:39
